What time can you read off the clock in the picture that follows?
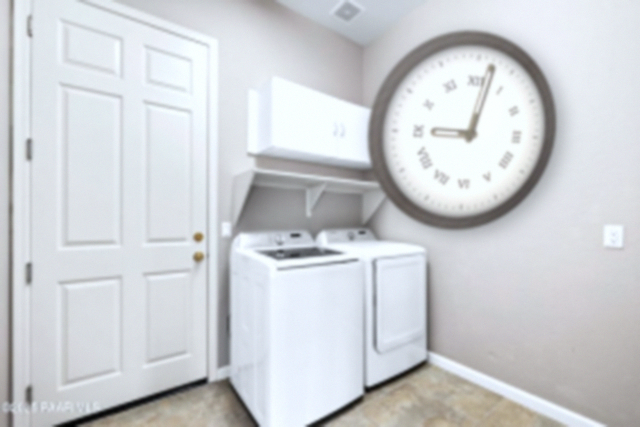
9:02
